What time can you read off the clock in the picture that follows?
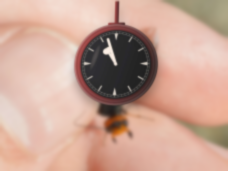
10:57
